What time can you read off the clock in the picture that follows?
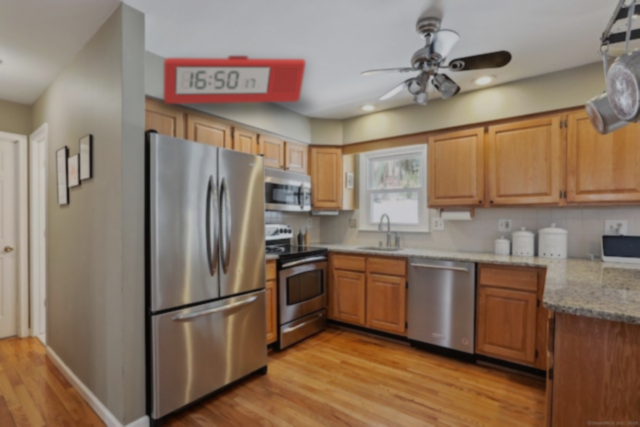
16:50
